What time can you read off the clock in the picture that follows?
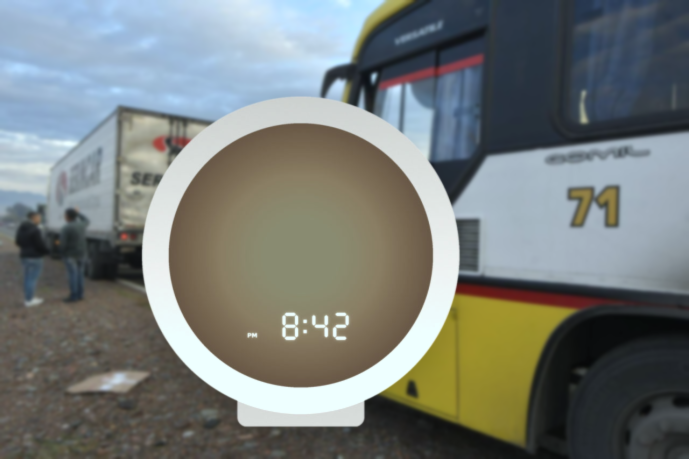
8:42
